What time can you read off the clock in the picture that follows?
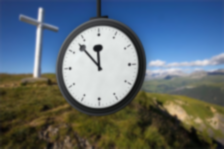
11:53
